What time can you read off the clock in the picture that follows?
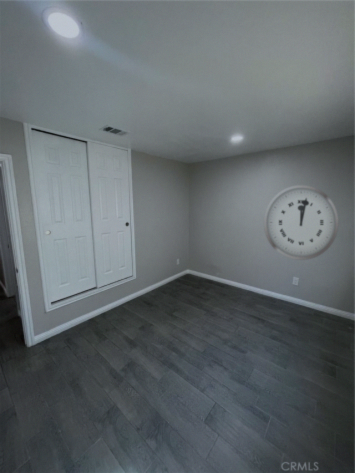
12:02
